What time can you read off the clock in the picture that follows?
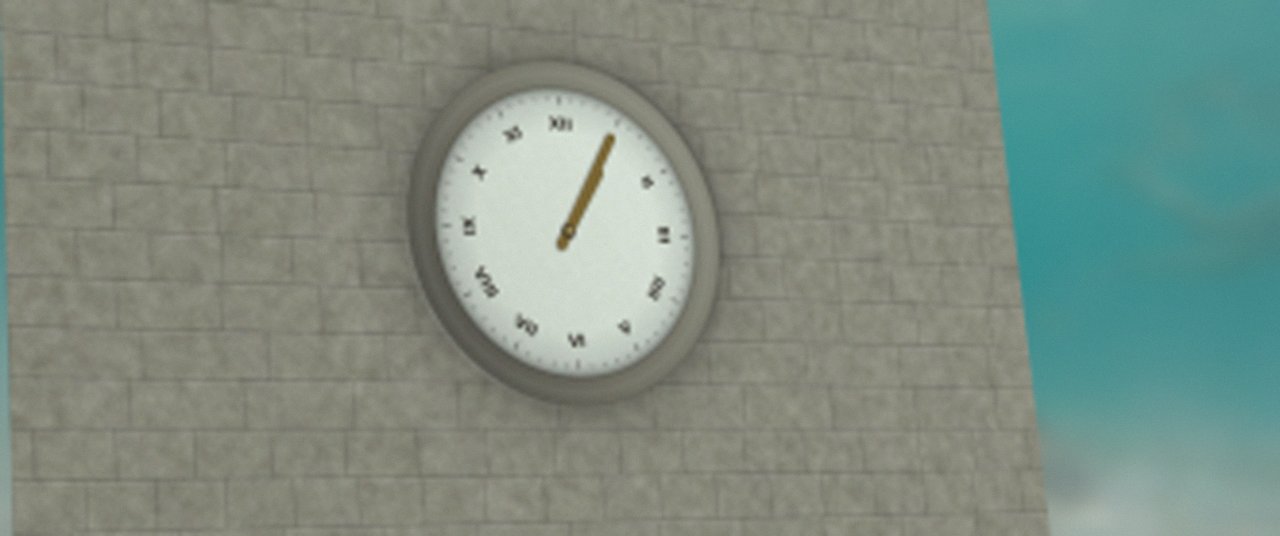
1:05
